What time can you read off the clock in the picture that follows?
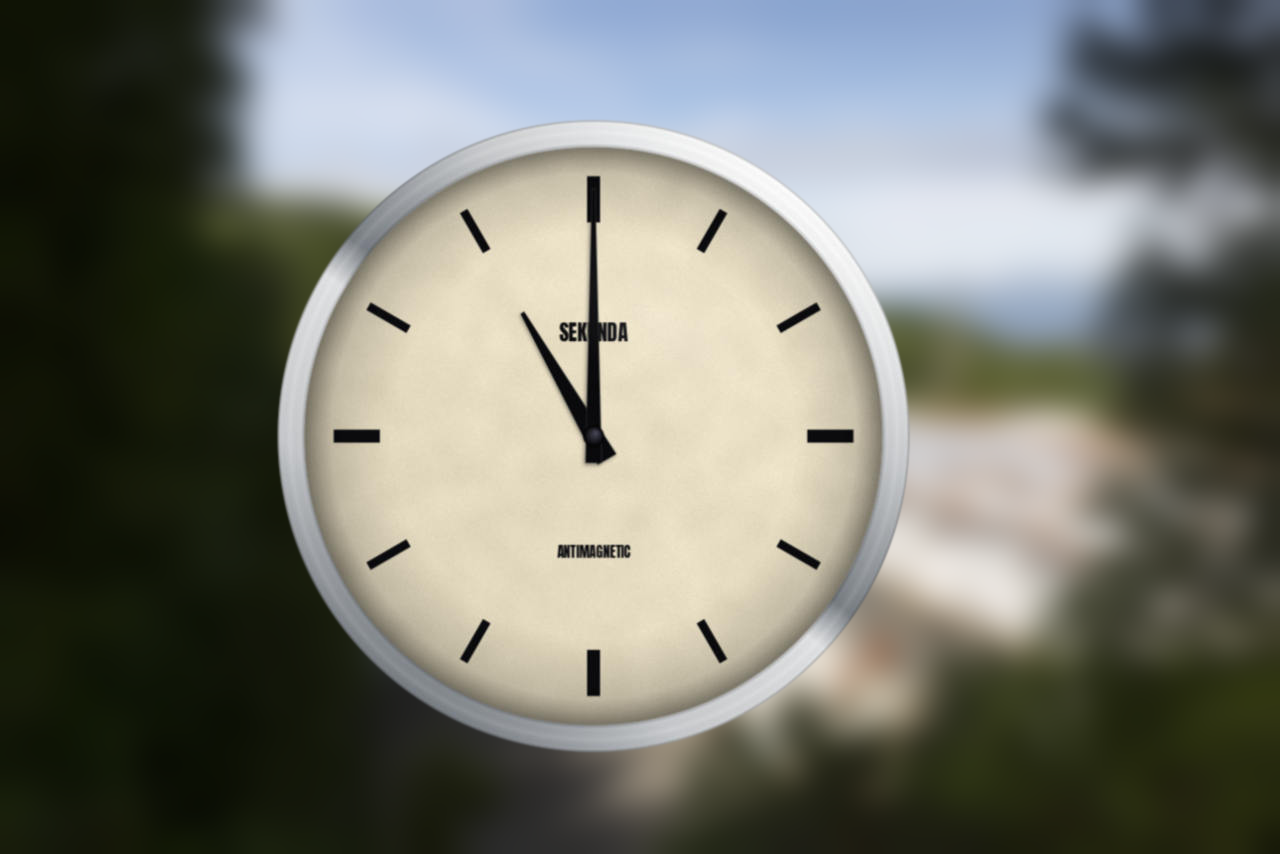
11:00
